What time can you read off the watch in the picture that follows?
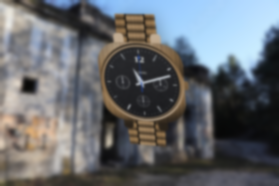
11:12
